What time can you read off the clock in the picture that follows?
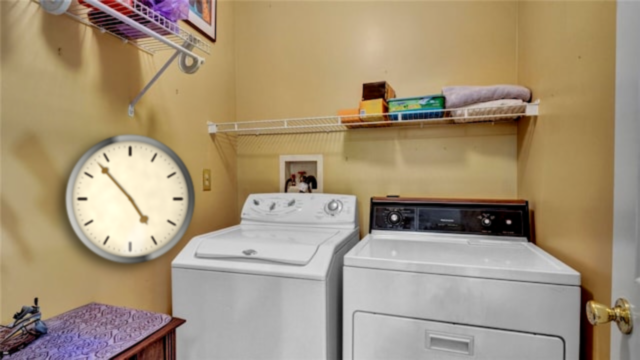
4:53
